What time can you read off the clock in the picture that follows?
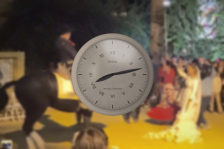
8:13
